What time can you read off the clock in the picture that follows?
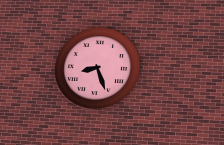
8:26
